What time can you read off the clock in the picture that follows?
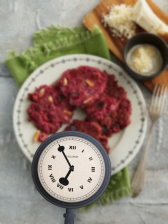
6:55
